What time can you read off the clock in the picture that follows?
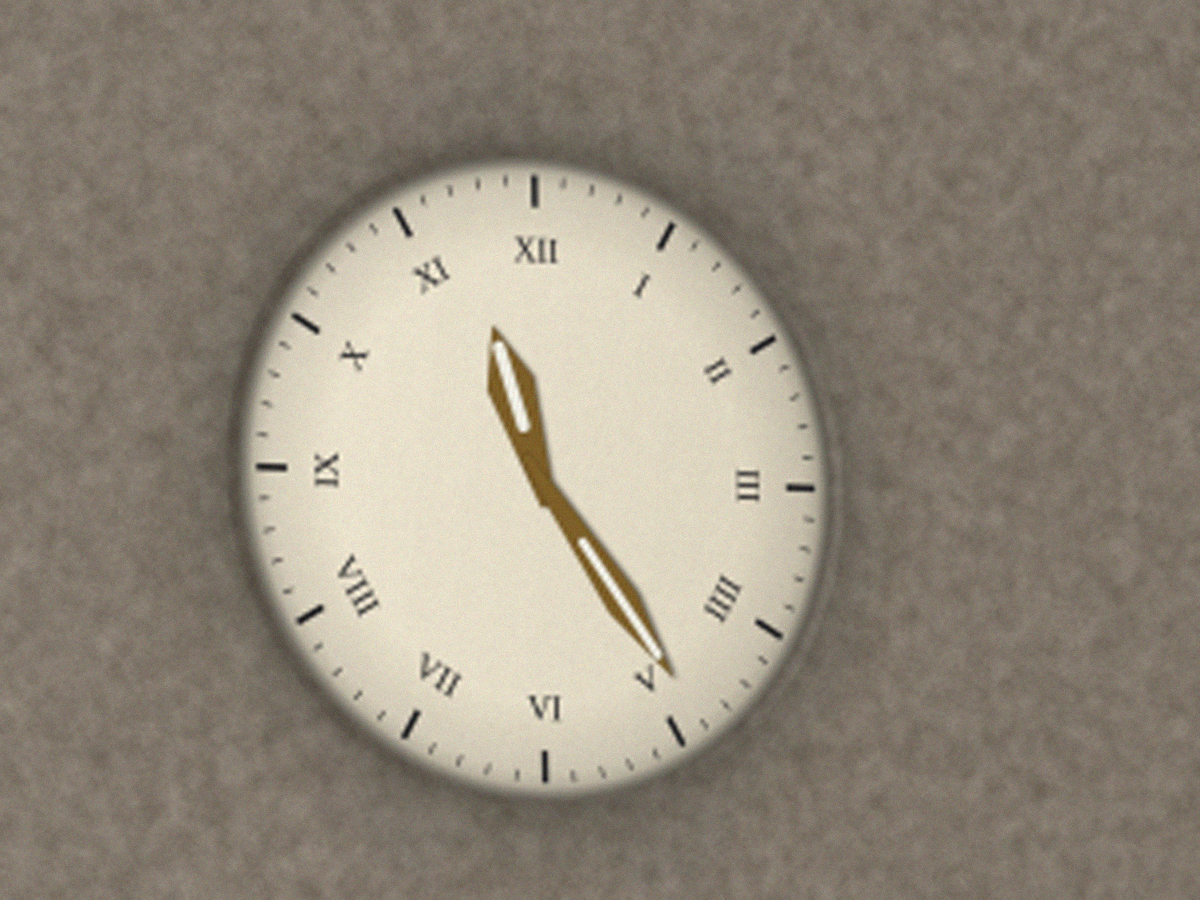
11:24
